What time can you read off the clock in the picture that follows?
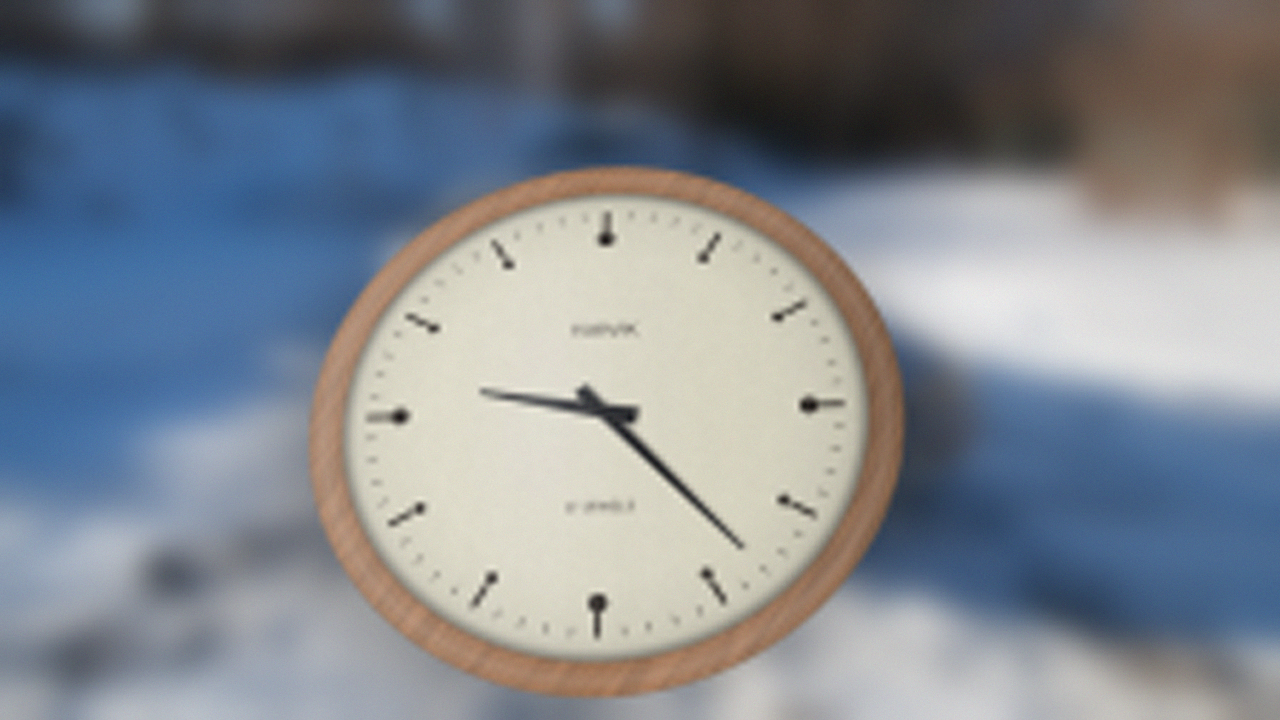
9:23
